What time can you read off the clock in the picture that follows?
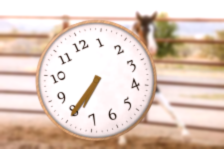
7:40
